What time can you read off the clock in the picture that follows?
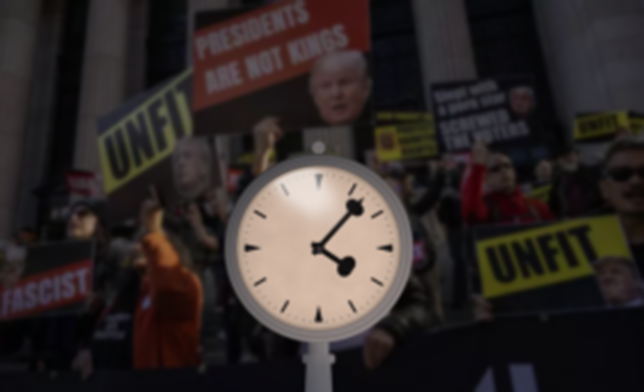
4:07
